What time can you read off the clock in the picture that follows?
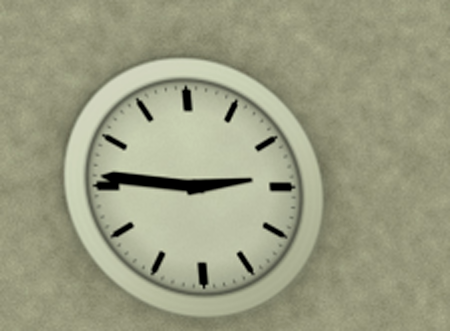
2:46
